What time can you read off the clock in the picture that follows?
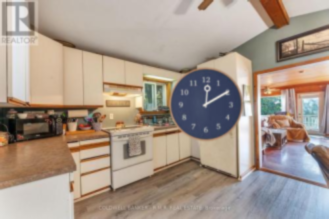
12:10
